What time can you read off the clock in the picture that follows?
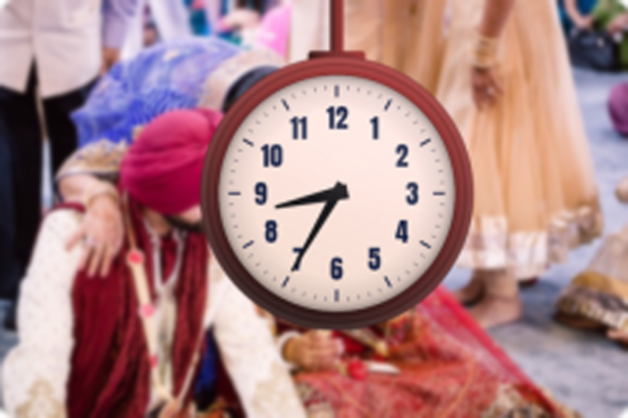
8:35
